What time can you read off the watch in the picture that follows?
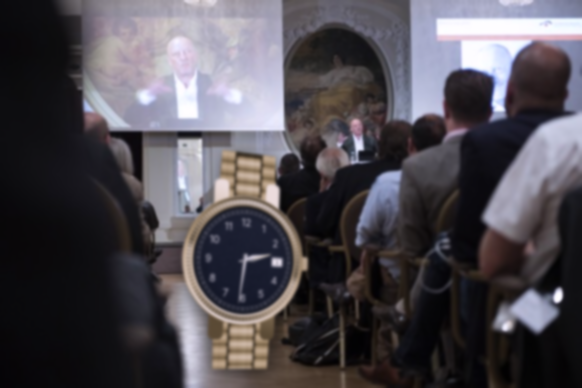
2:31
